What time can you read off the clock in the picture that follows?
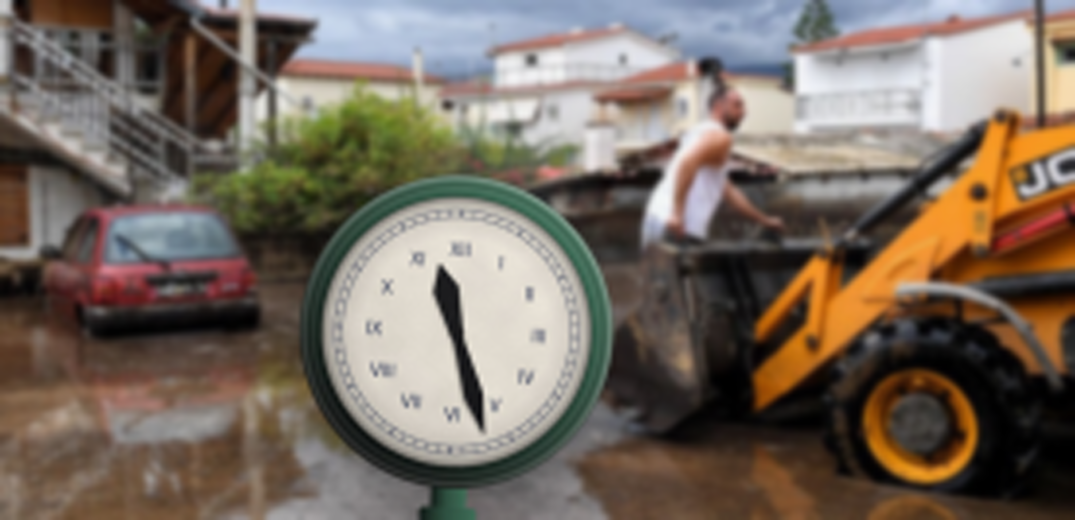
11:27
